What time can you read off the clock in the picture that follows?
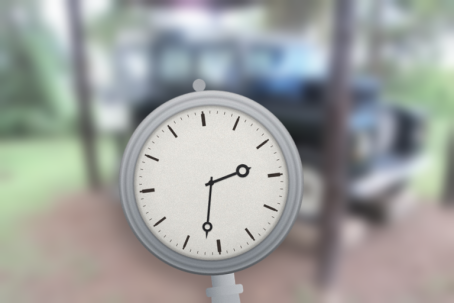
2:32
